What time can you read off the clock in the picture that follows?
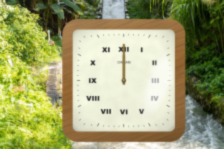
12:00
